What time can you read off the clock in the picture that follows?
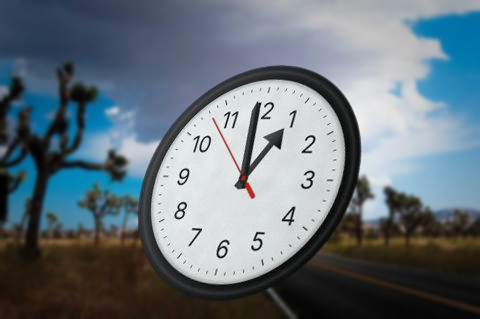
12:58:53
